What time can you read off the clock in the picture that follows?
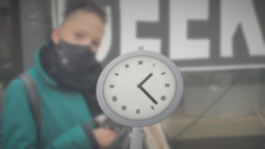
1:23
